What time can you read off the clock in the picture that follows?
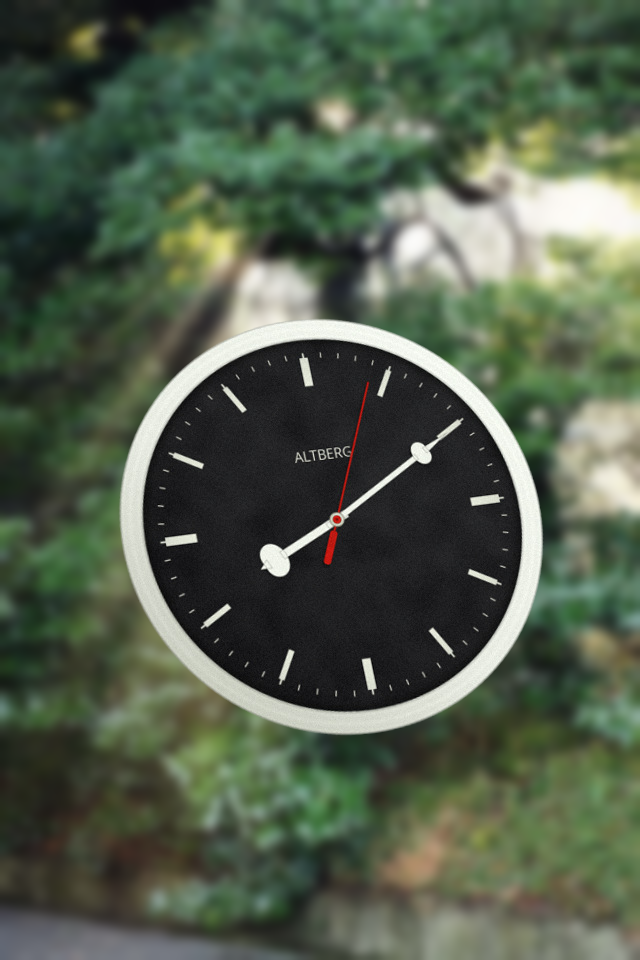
8:10:04
